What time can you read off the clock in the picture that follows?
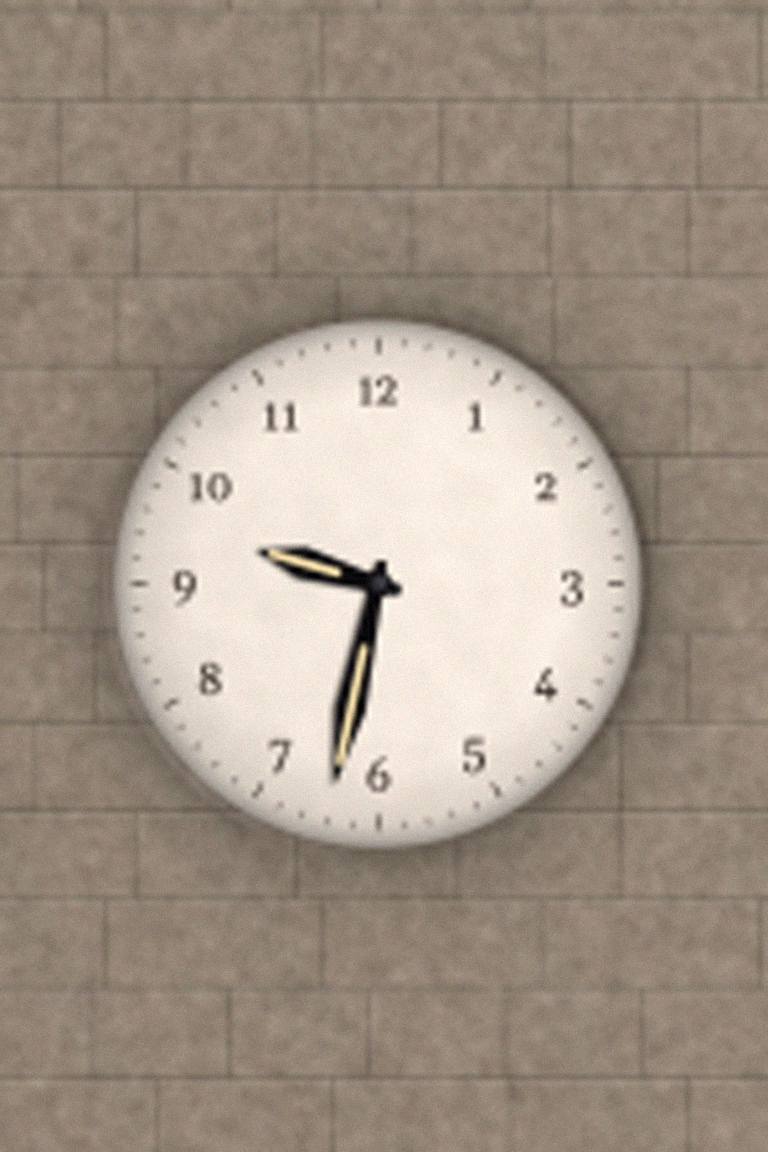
9:32
